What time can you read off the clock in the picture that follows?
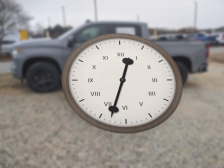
12:33
